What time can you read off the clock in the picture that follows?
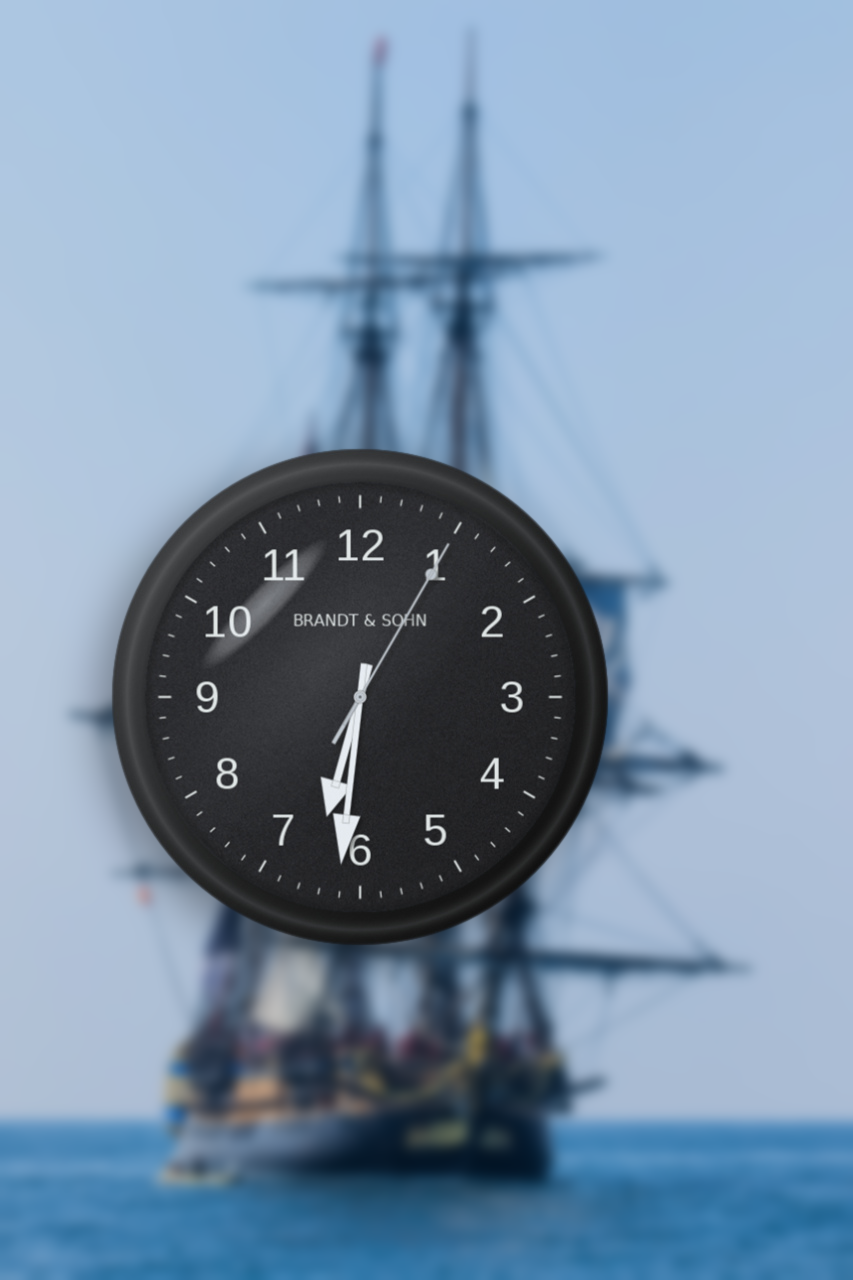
6:31:05
